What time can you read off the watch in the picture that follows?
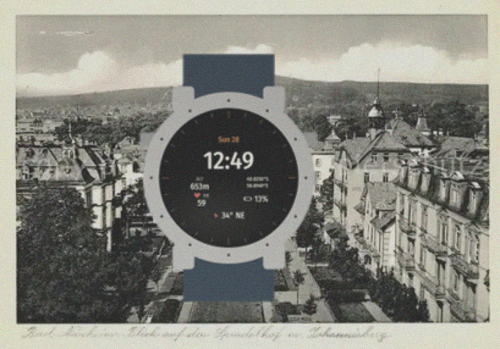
12:49
